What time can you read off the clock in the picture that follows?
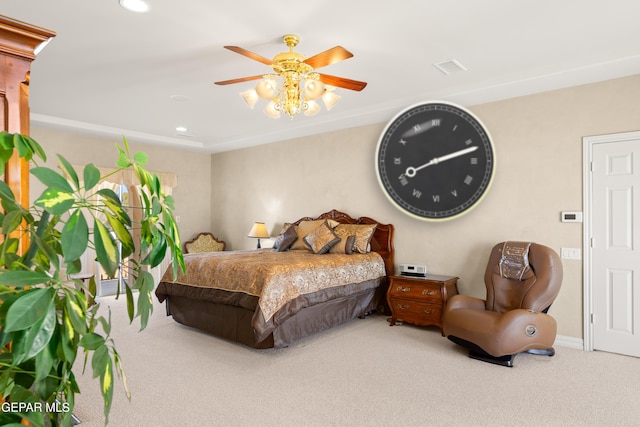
8:12
